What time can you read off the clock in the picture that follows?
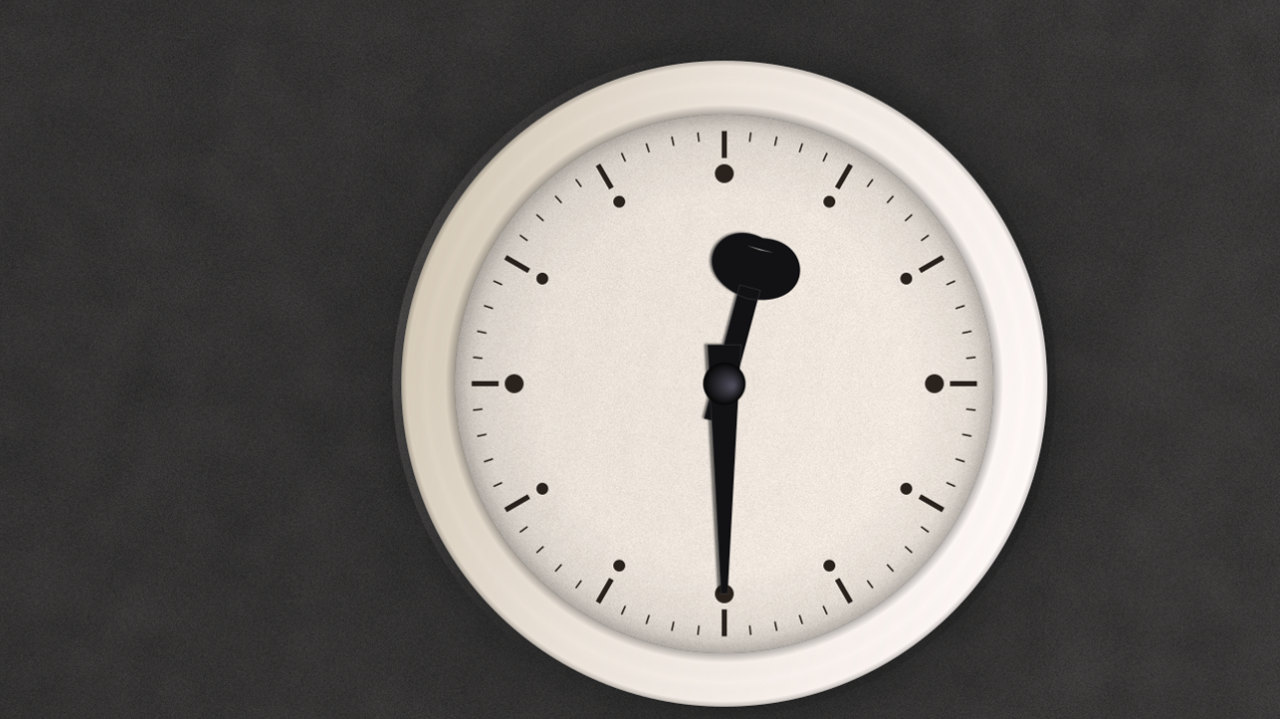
12:30
